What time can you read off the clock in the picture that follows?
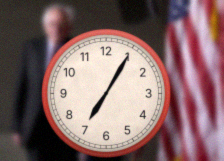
7:05
